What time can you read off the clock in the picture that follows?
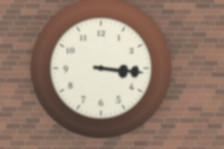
3:16
